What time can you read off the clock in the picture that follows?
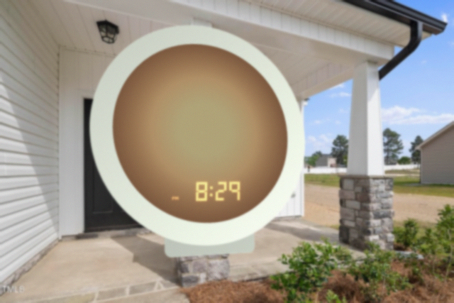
8:29
